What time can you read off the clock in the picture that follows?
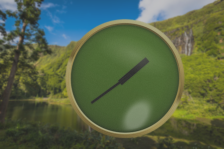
1:39
